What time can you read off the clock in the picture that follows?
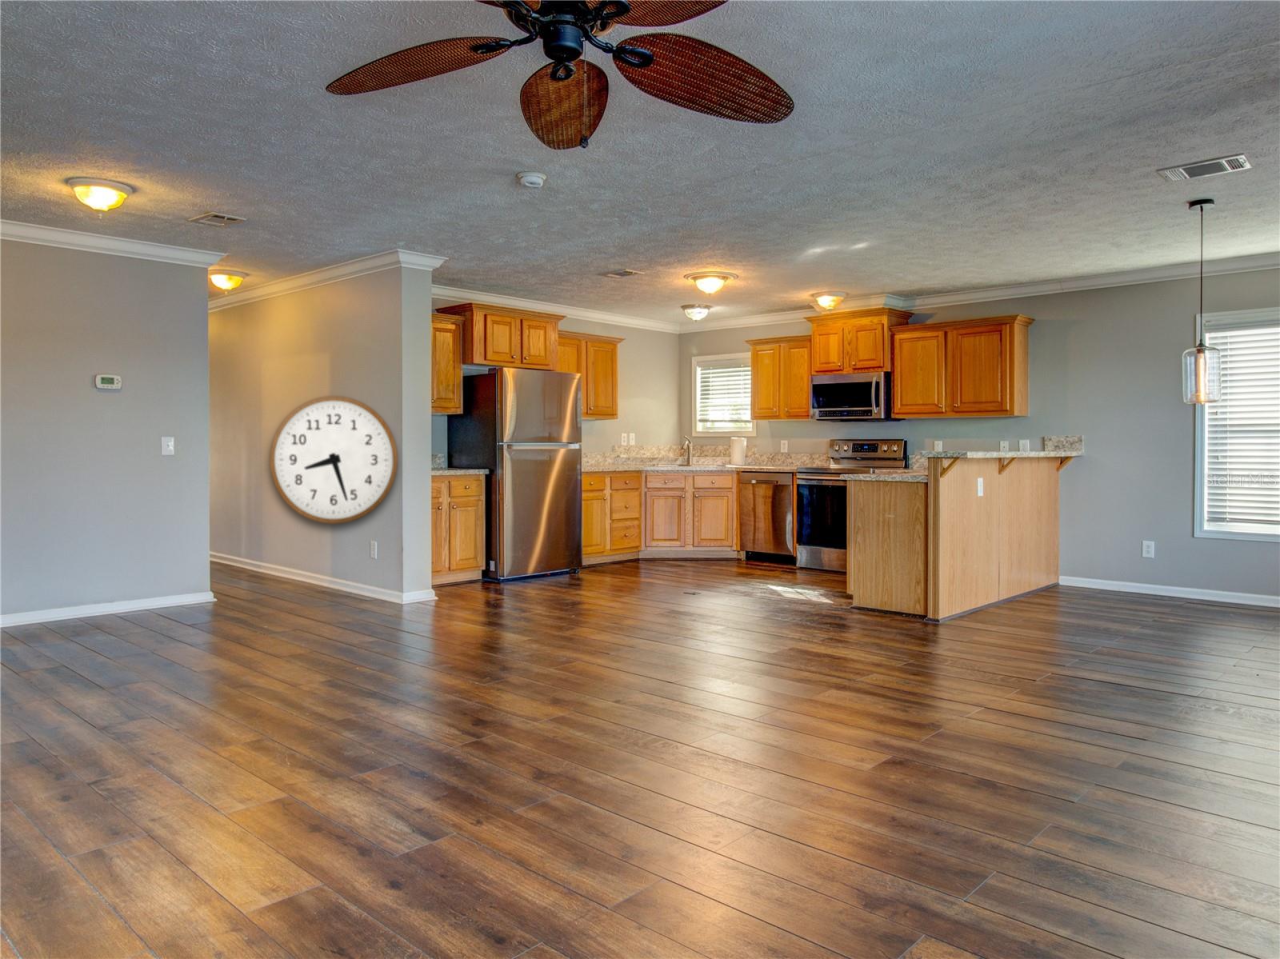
8:27
